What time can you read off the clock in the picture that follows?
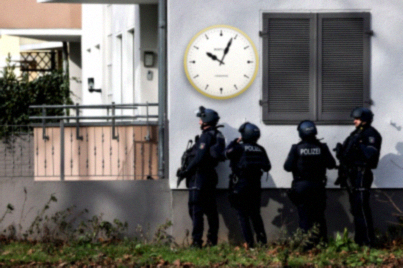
10:04
